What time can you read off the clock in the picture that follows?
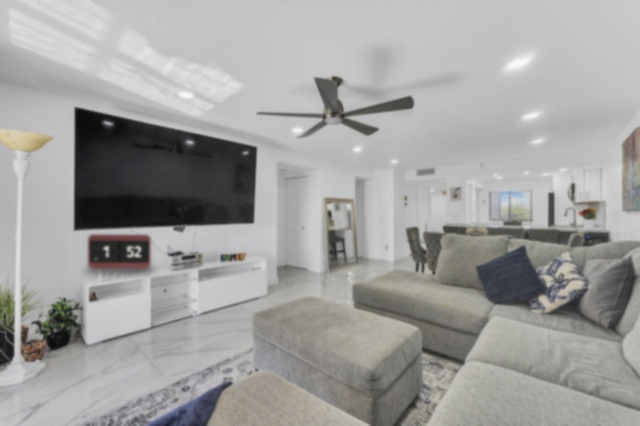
1:52
